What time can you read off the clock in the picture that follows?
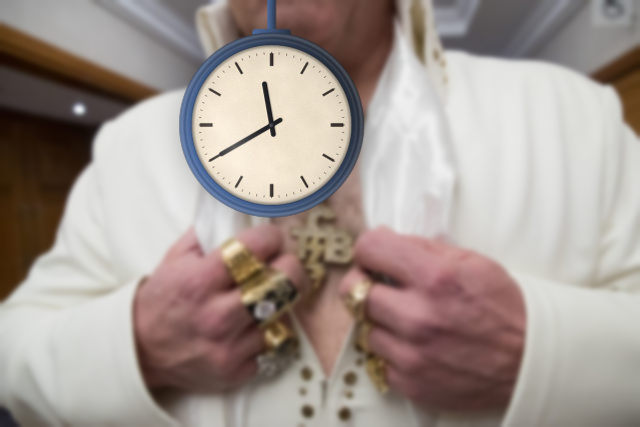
11:40
